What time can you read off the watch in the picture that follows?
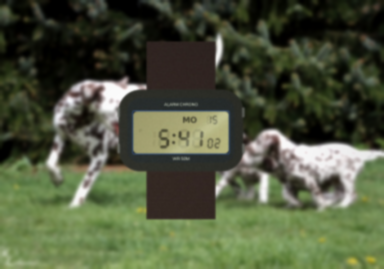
5:41:02
